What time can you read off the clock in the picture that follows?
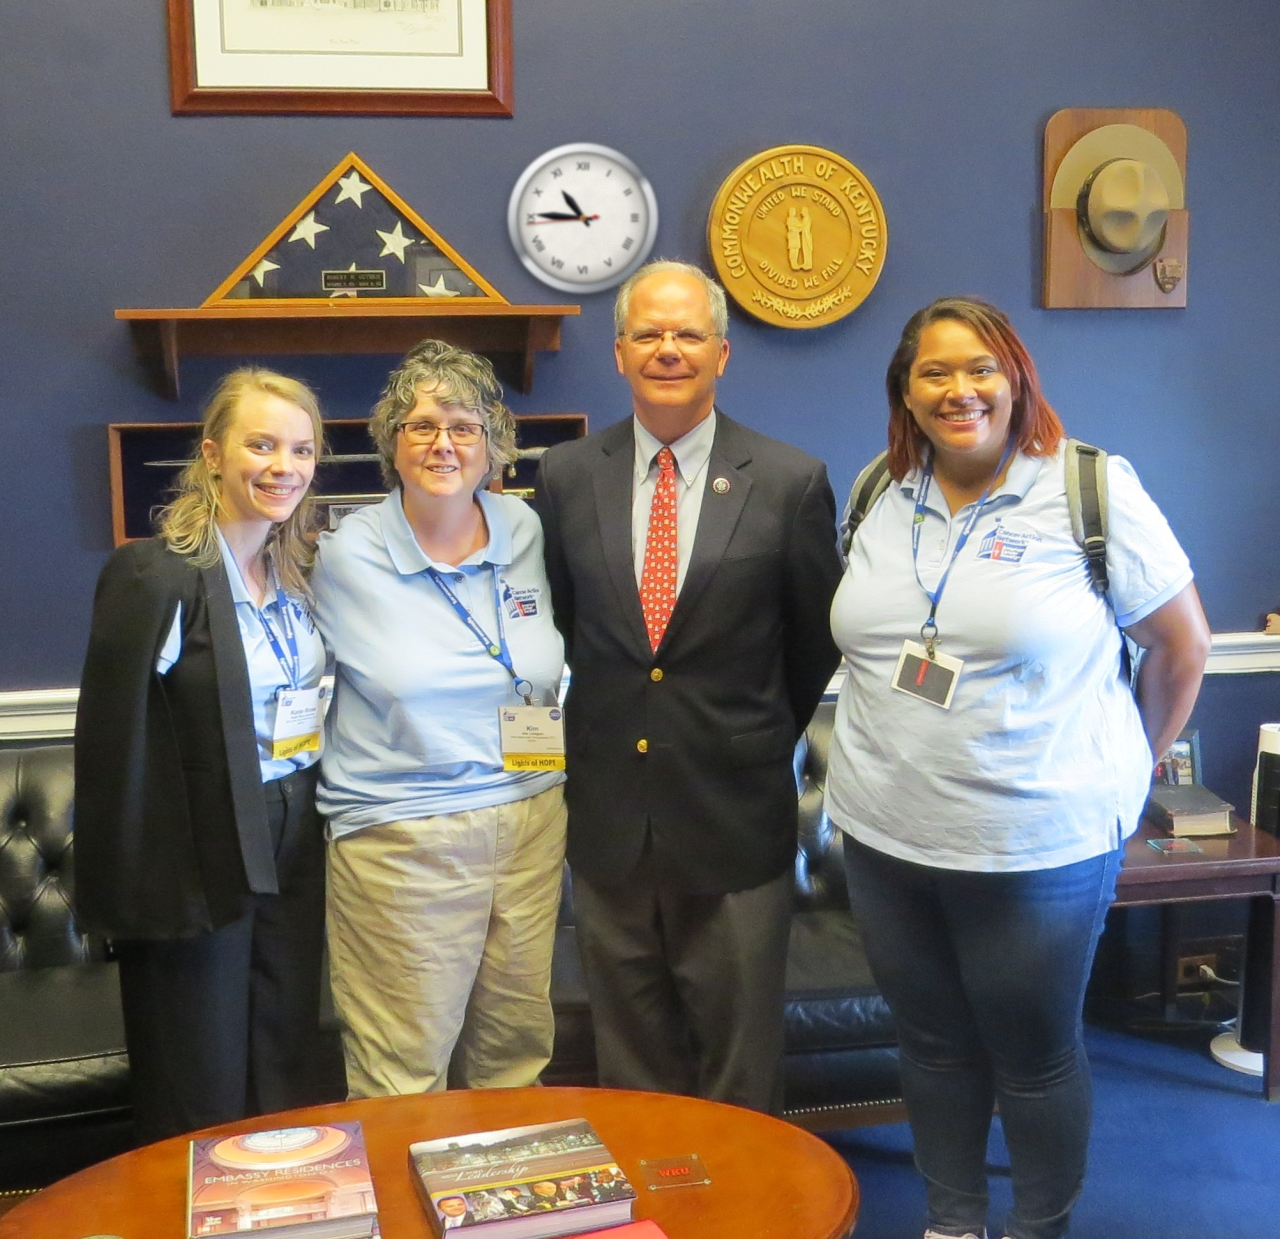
10:45:44
